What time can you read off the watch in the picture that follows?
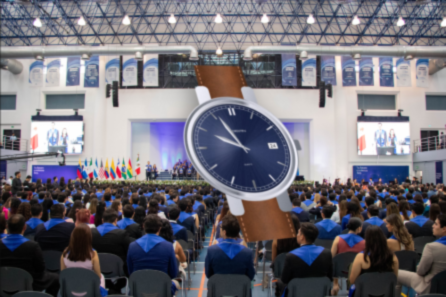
9:56
